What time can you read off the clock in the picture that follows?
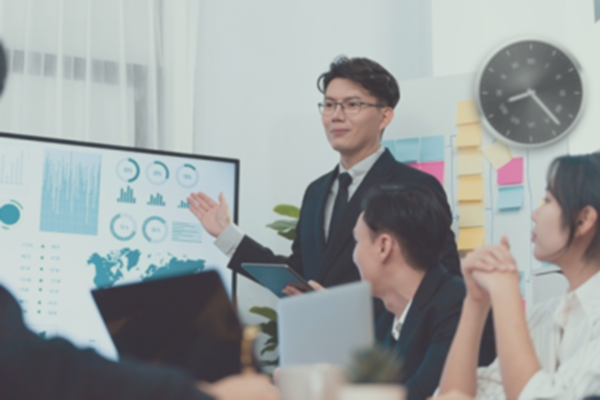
8:23
